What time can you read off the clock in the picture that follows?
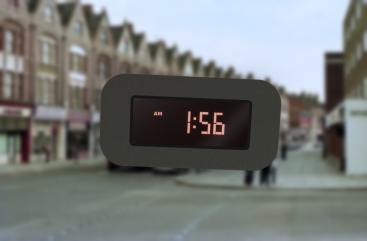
1:56
